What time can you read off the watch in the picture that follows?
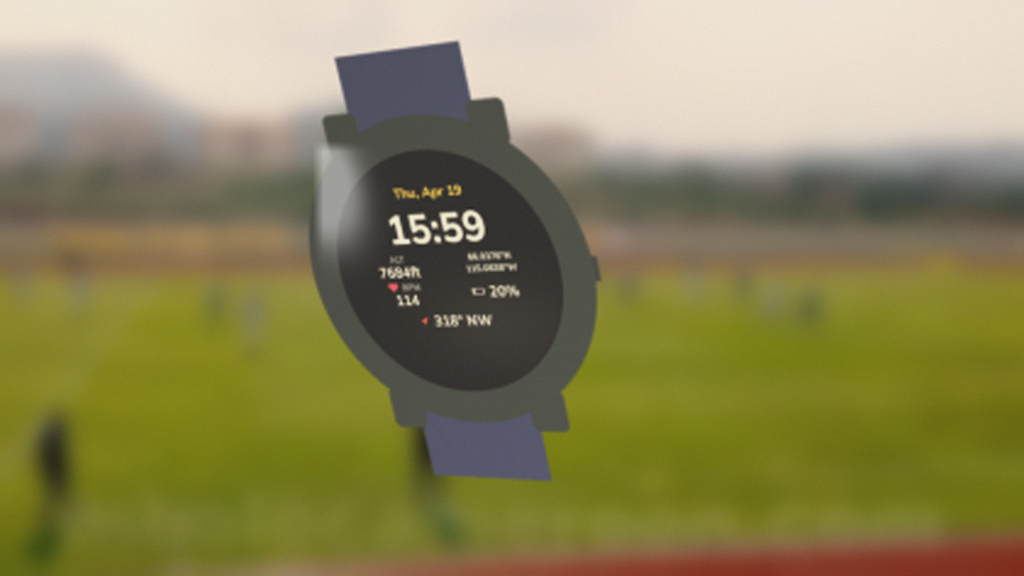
15:59
